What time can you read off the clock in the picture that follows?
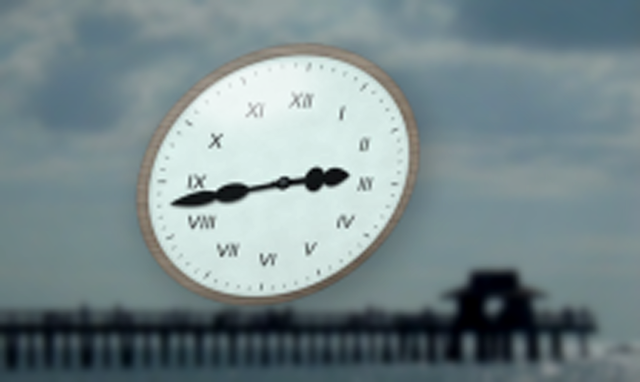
2:43
